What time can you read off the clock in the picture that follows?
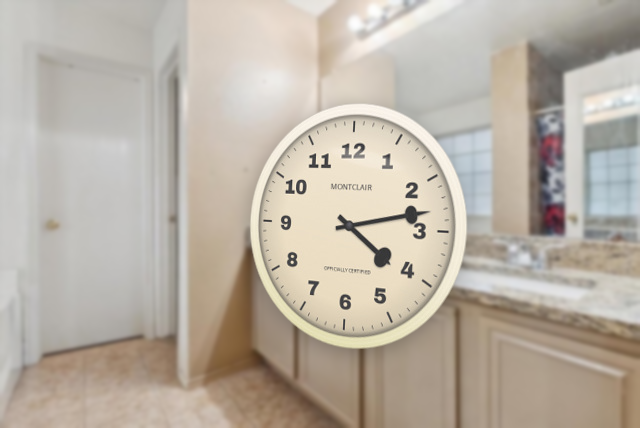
4:13
